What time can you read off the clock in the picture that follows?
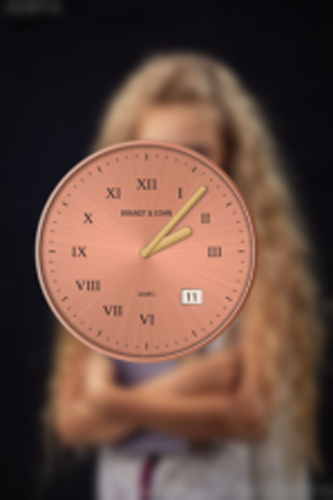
2:07
